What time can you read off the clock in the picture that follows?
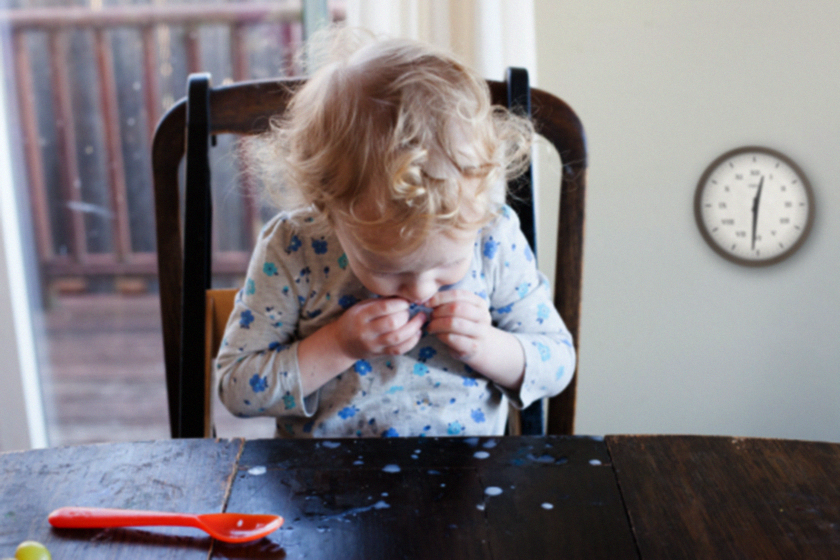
12:31
